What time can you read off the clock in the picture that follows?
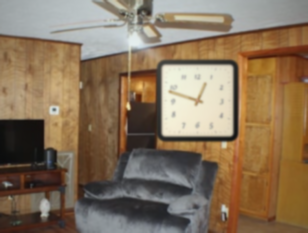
12:48
